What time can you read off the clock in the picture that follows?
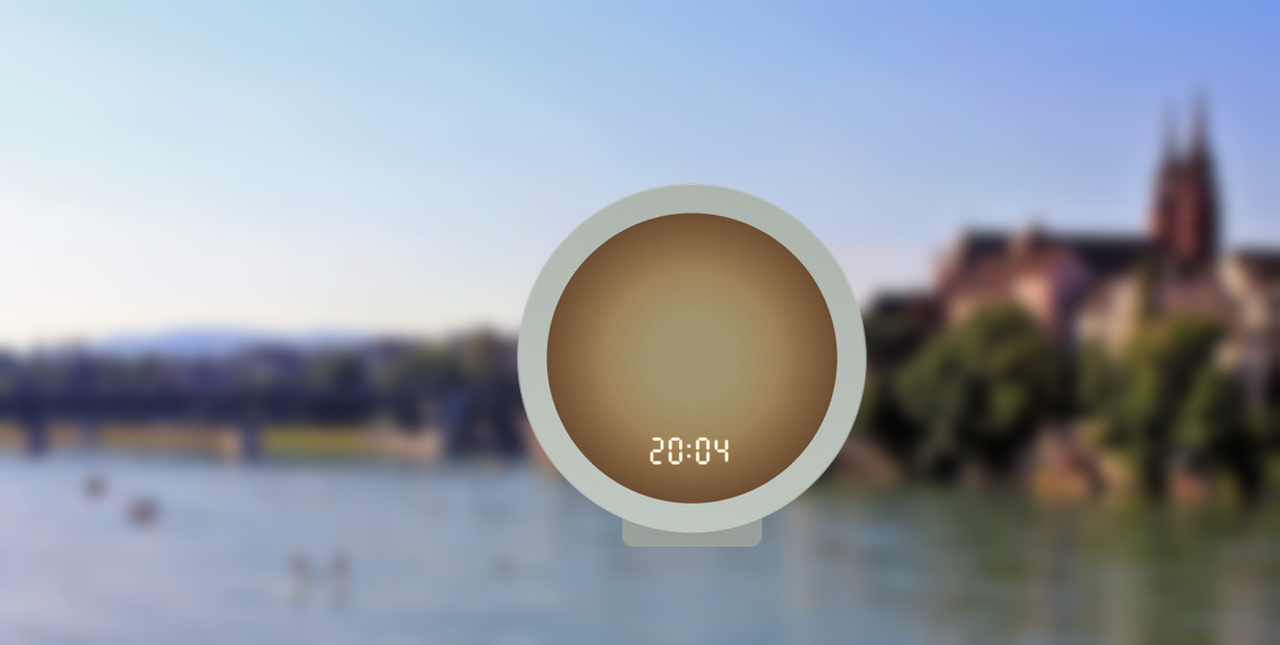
20:04
